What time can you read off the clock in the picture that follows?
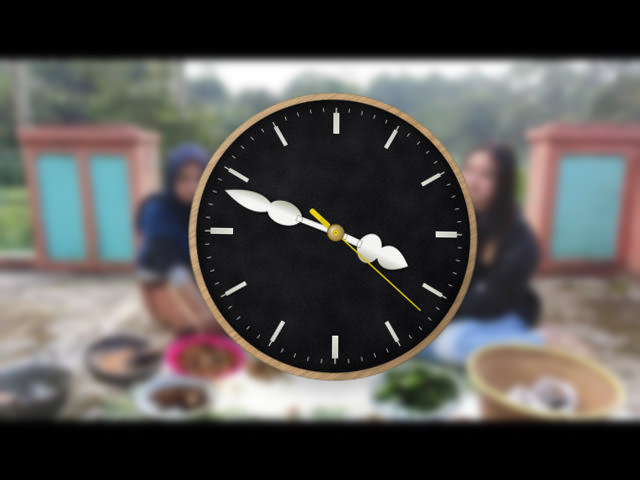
3:48:22
